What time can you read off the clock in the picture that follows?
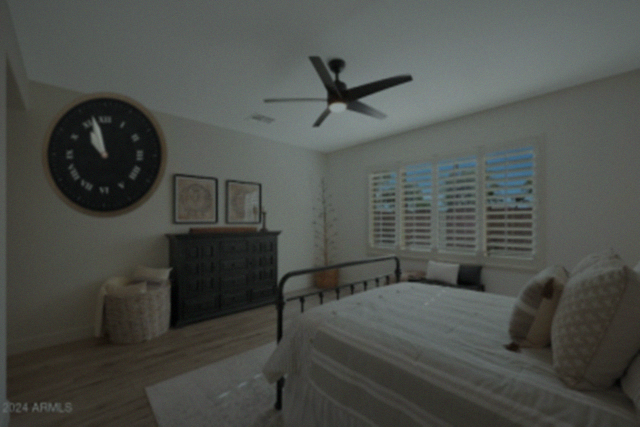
10:57
